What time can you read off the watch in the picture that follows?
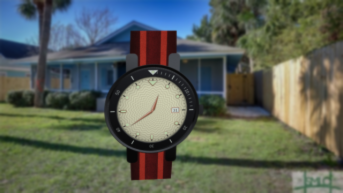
12:39
